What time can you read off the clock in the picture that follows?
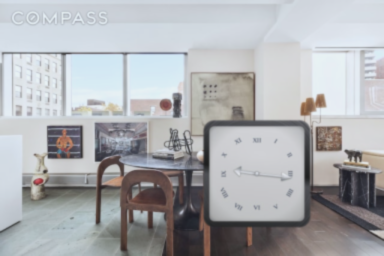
9:16
